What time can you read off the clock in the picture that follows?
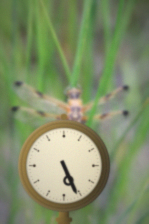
5:26
